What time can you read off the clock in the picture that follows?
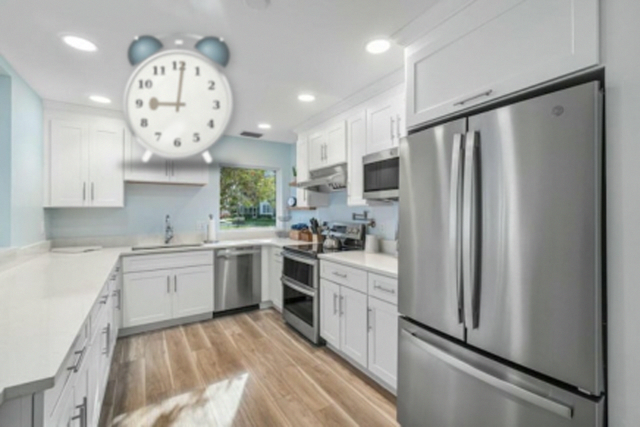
9:01
